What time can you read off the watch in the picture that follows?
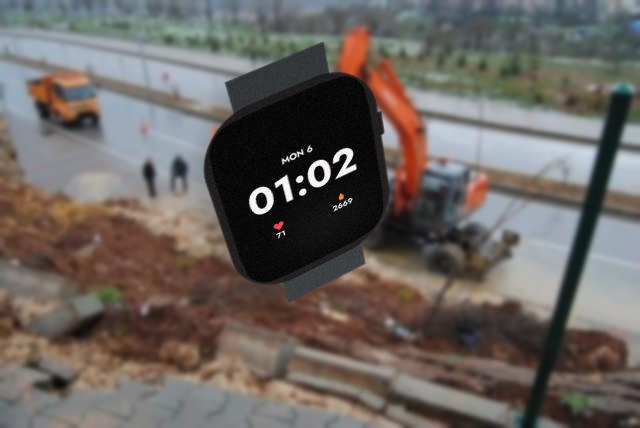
1:02
